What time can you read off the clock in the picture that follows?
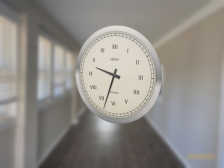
9:33
